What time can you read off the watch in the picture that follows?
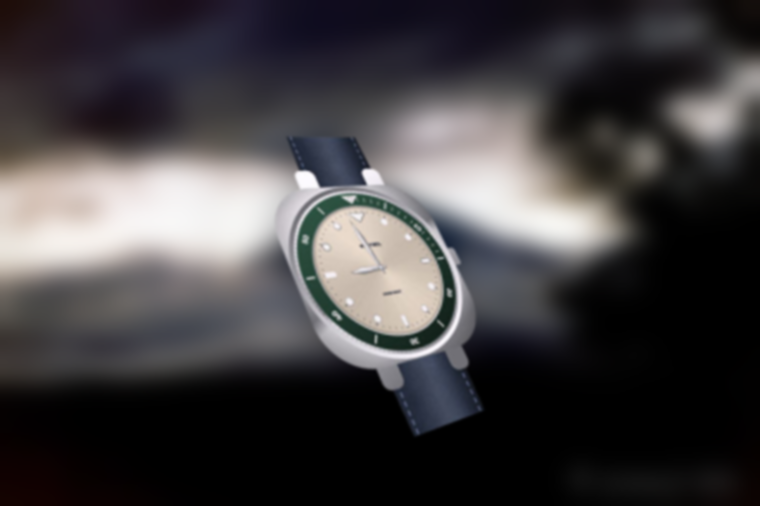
8:58
